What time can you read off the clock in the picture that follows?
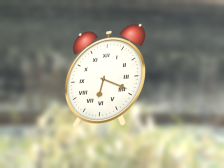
6:19
